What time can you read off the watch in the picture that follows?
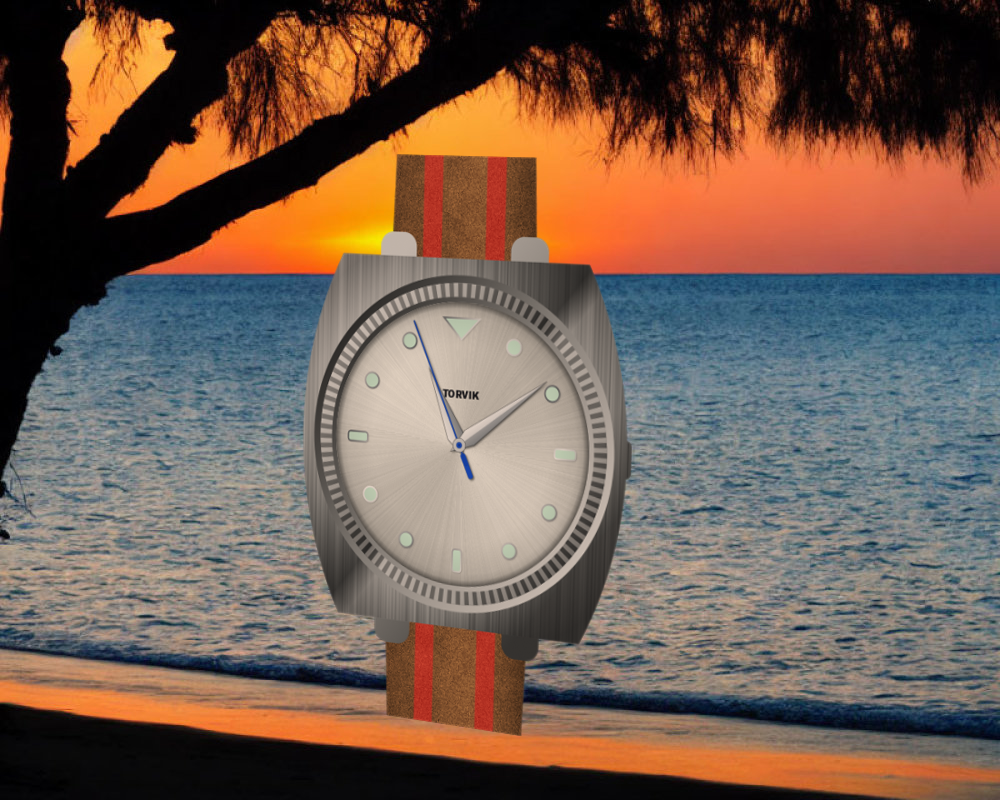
11:08:56
